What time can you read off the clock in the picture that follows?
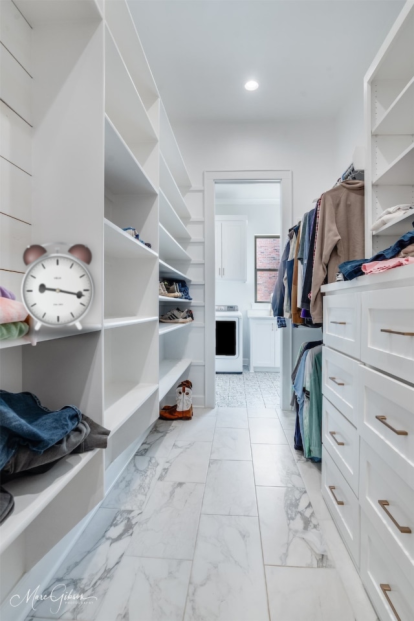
9:17
